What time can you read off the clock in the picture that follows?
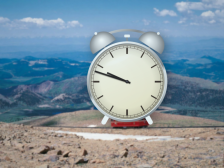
9:48
